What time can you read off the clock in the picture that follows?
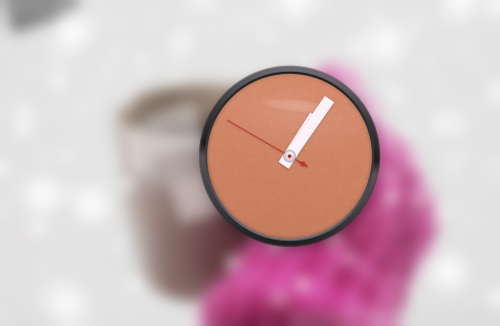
1:05:50
